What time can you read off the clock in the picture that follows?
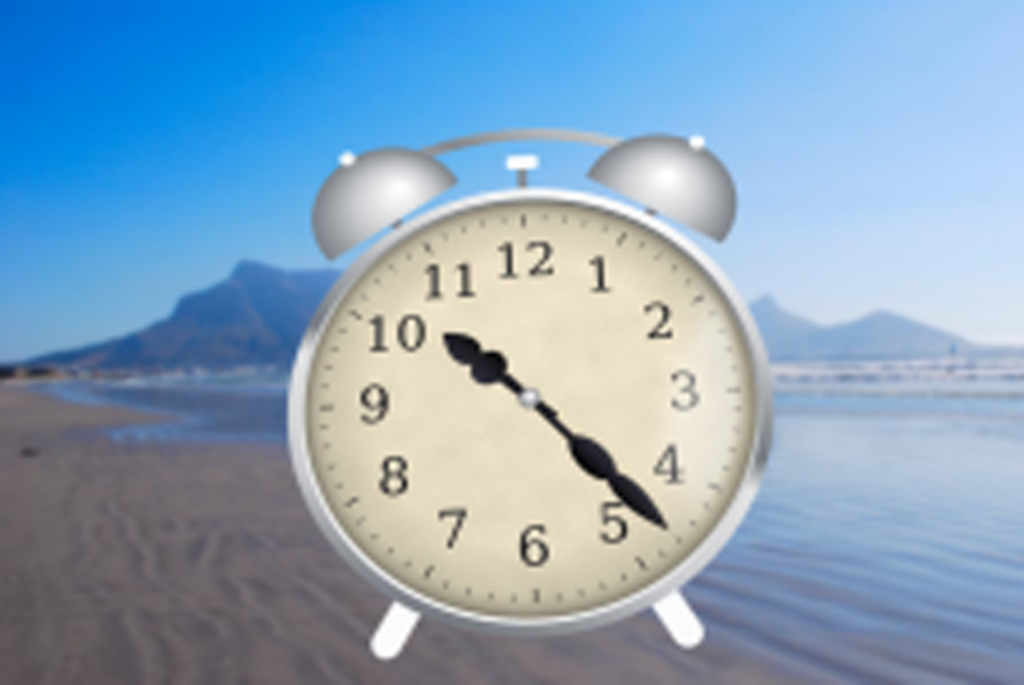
10:23
